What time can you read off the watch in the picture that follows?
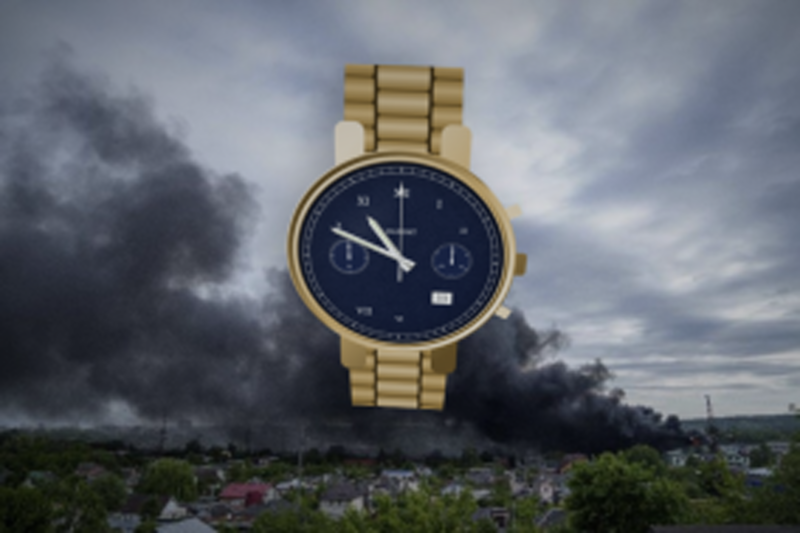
10:49
